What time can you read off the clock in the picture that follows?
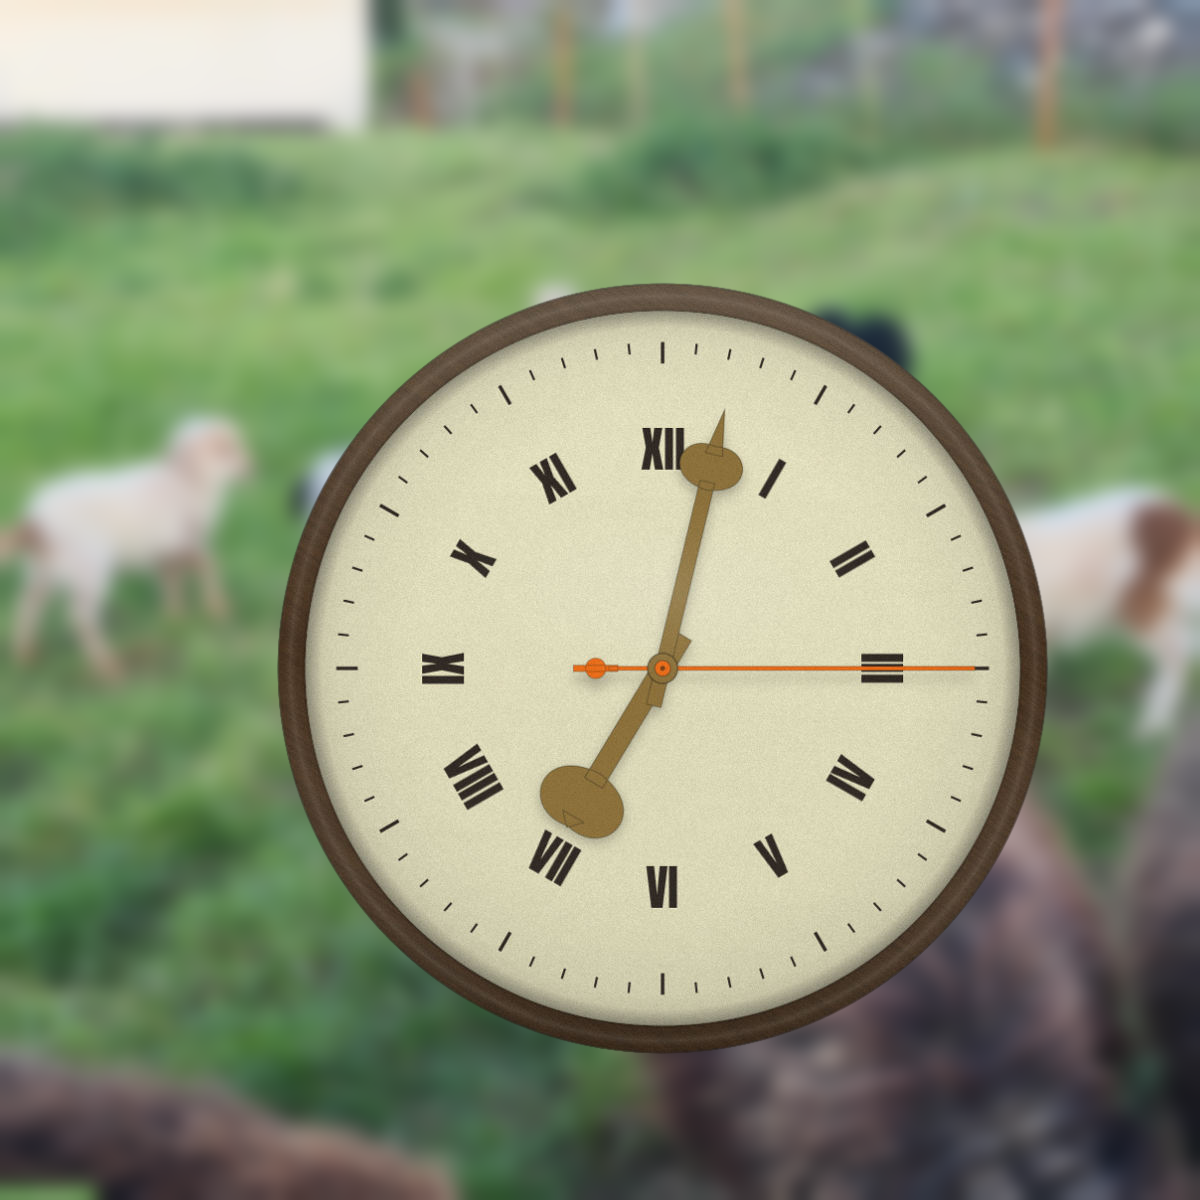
7:02:15
